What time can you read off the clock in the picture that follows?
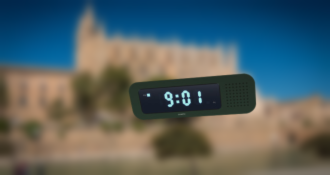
9:01
